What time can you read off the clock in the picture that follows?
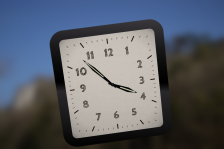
3:53
